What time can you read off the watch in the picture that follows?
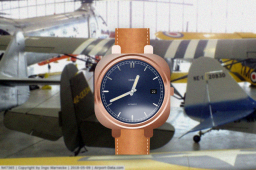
12:41
